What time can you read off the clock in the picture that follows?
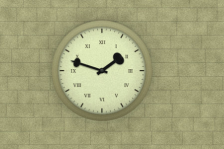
1:48
